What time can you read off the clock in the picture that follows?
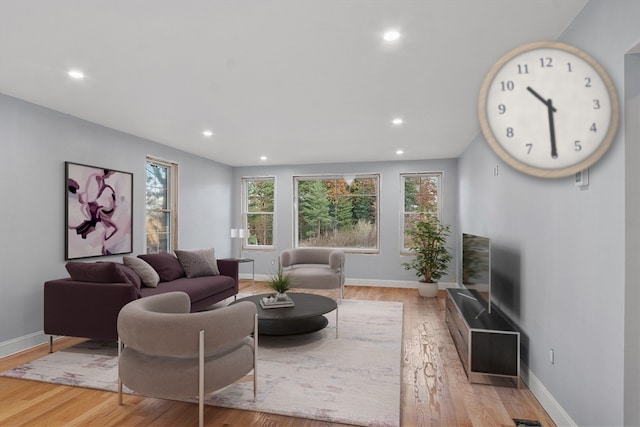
10:30
